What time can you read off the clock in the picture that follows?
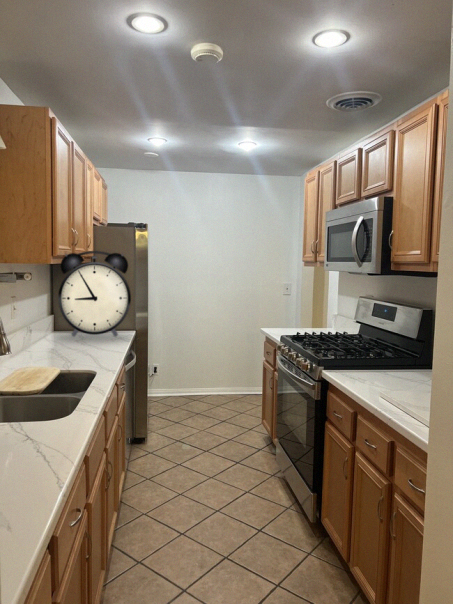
8:55
